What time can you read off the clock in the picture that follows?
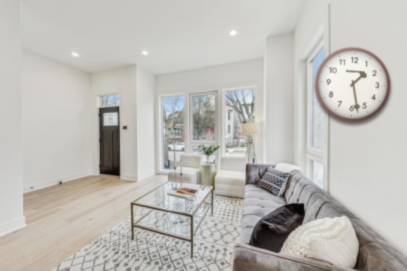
1:28
